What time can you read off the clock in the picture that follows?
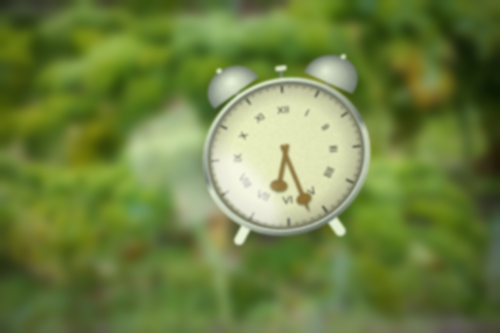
6:27
